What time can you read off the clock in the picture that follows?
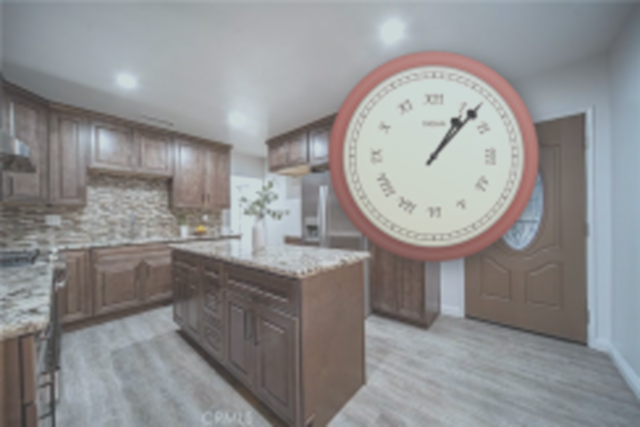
1:07
